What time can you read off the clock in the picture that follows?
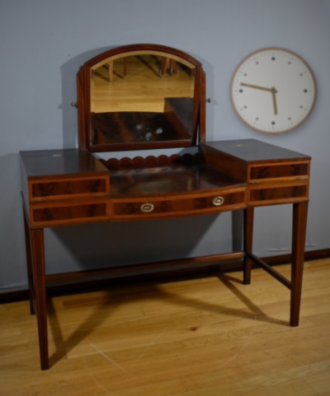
5:47
